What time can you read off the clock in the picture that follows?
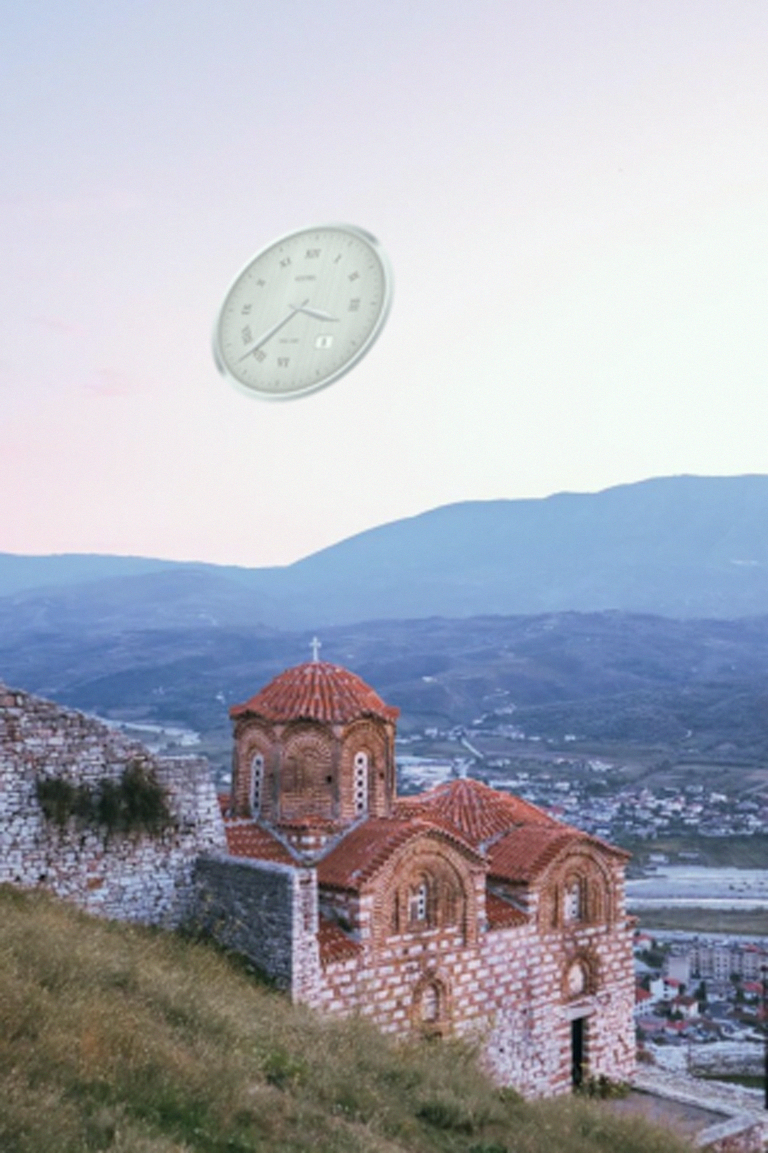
3:37
